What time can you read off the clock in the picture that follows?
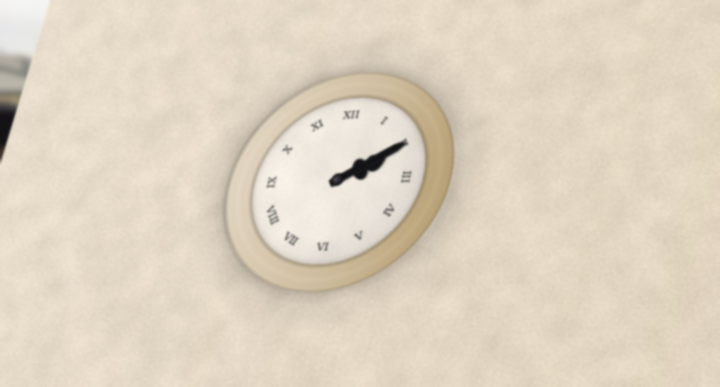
2:10
